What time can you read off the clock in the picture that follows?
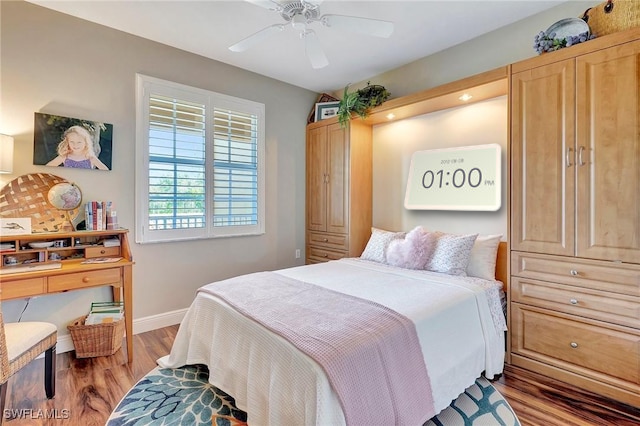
1:00
